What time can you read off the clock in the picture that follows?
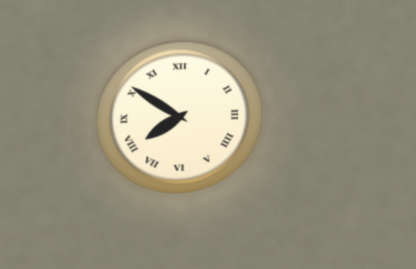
7:51
